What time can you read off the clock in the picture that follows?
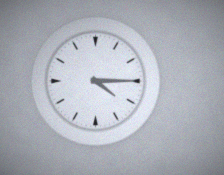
4:15
